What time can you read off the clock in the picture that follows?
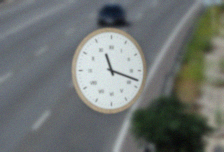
11:18
